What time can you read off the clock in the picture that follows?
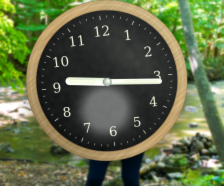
9:16
